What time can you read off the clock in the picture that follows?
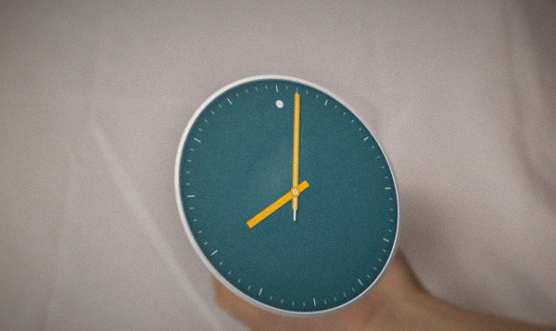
8:02:02
